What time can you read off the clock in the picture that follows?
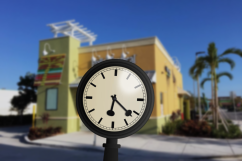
6:22
